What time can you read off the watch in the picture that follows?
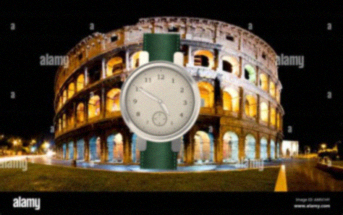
4:50
